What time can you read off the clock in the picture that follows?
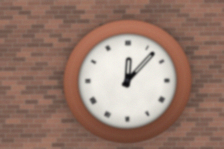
12:07
